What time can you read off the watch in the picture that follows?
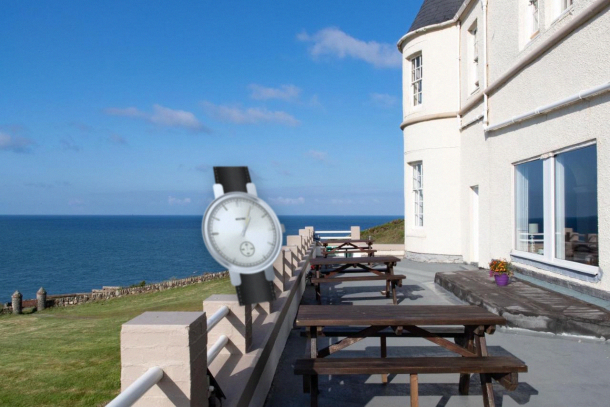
1:04
